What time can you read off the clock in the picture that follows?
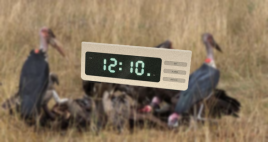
12:10
